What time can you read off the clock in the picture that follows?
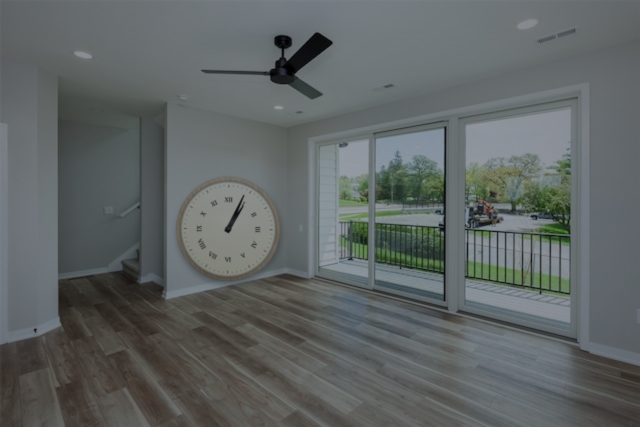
1:04
